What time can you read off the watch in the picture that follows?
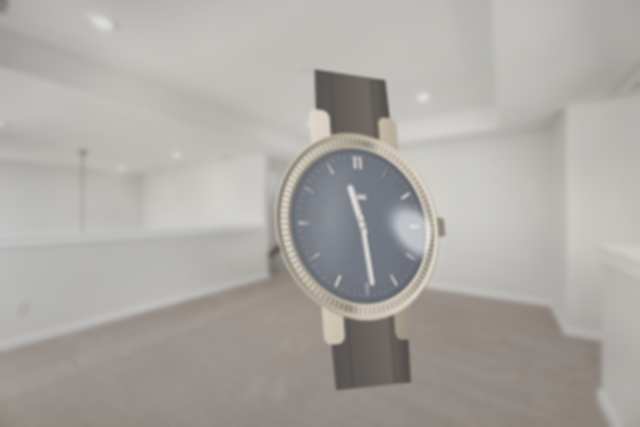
11:29
